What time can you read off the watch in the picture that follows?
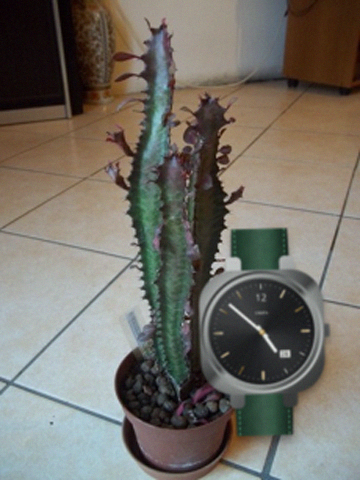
4:52
